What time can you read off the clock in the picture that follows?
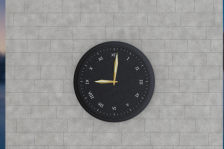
9:01
